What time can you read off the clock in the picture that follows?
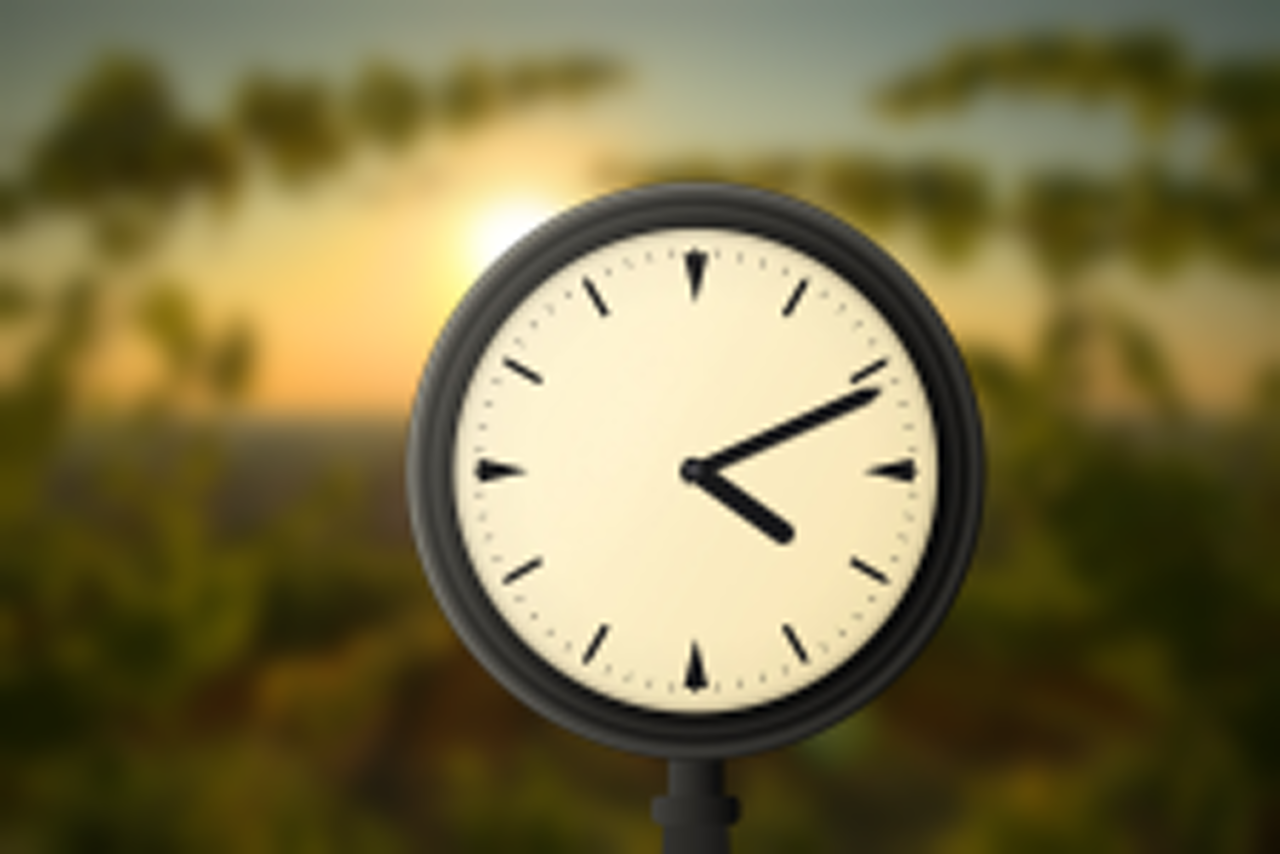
4:11
